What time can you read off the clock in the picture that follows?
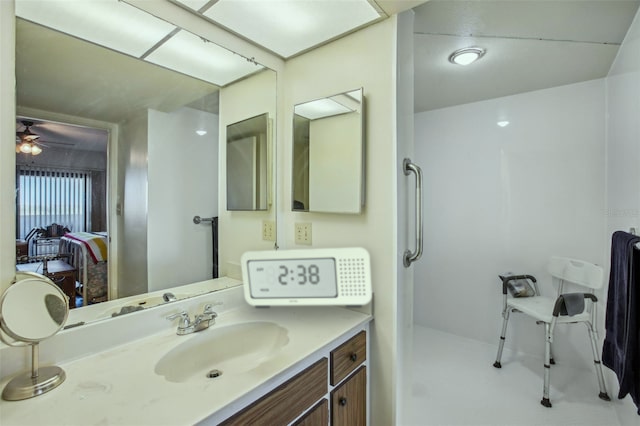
2:38
